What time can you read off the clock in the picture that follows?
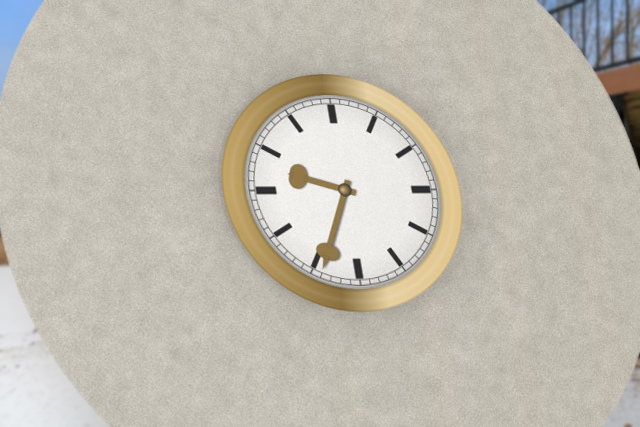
9:34
